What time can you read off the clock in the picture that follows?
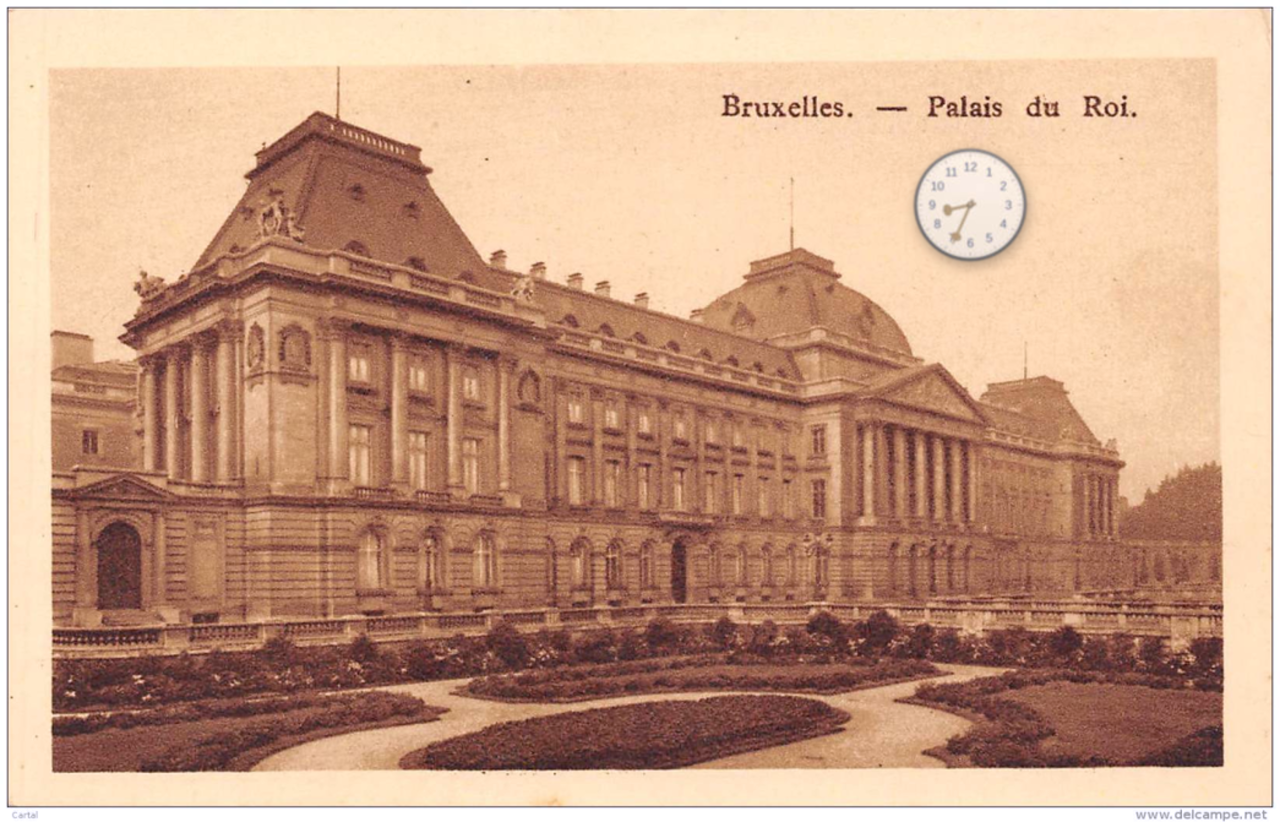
8:34
